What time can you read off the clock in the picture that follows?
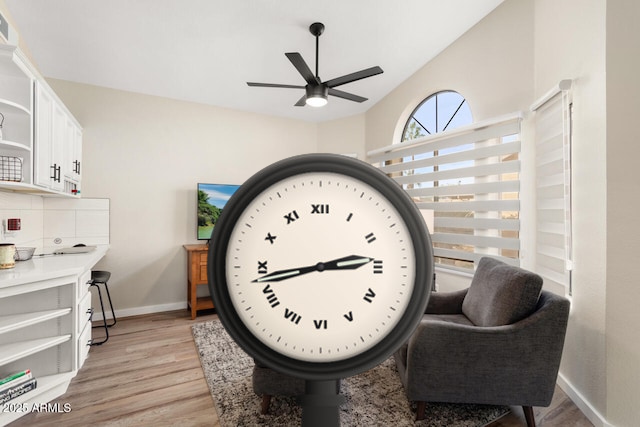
2:43
